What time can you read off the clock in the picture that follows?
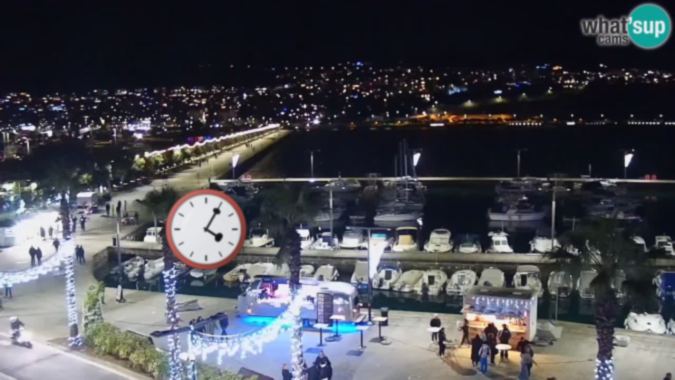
4:05
